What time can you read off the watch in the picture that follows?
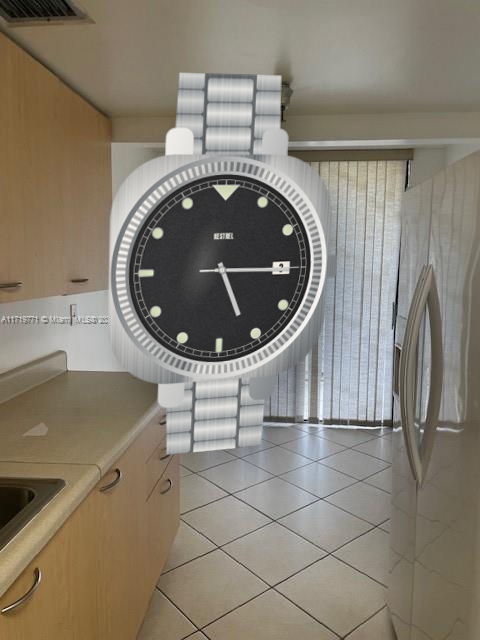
5:15:15
